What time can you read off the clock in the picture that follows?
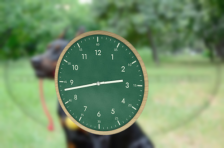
2:43
